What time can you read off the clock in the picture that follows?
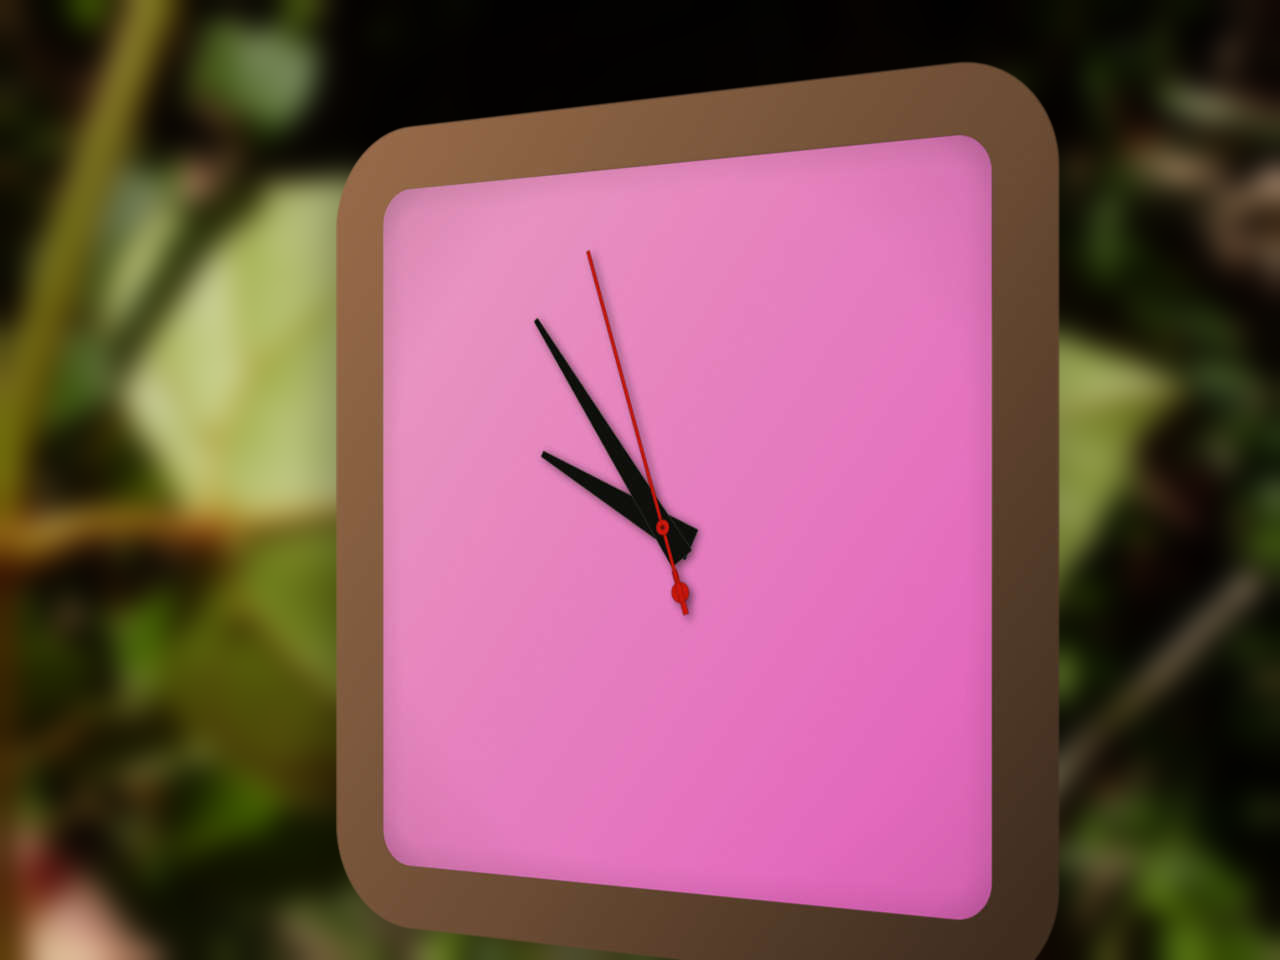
9:53:57
